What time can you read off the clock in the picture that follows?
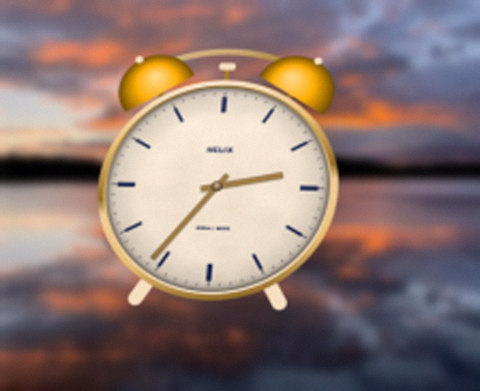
2:36
